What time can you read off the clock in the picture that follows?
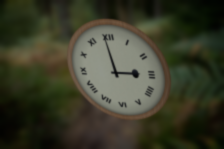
2:59
